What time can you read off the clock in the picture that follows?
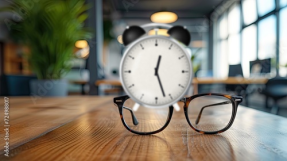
12:27
